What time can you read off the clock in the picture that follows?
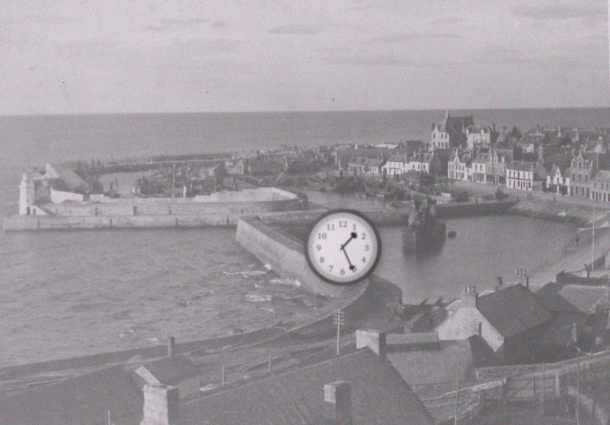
1:26
